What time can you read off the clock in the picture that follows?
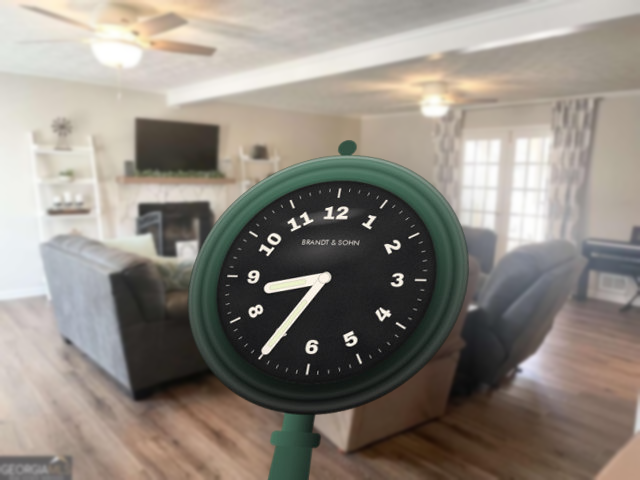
8:35
